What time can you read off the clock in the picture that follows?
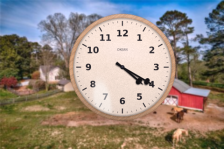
4:20
